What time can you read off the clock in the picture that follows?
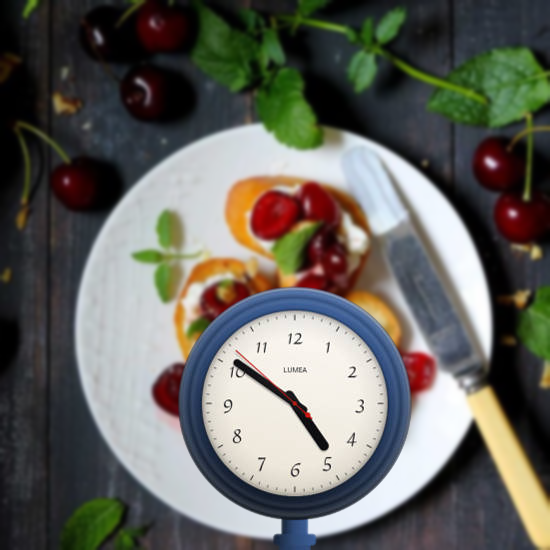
4:50:52
